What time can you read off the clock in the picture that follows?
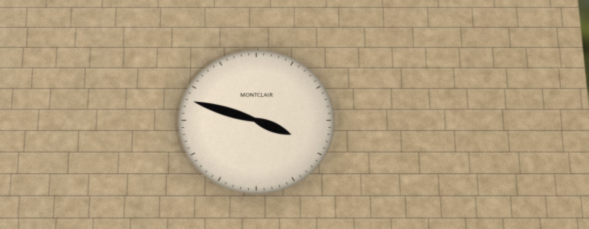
3:48
